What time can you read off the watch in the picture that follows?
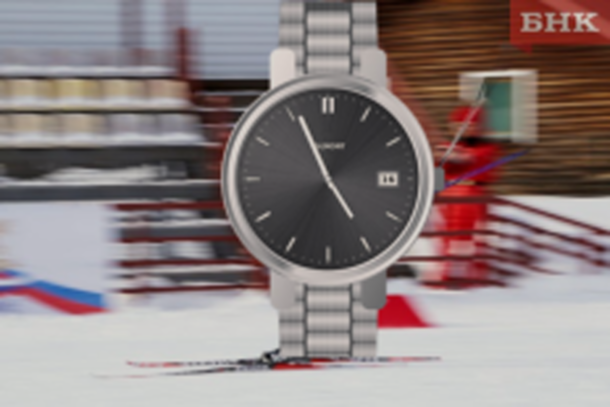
4:56
